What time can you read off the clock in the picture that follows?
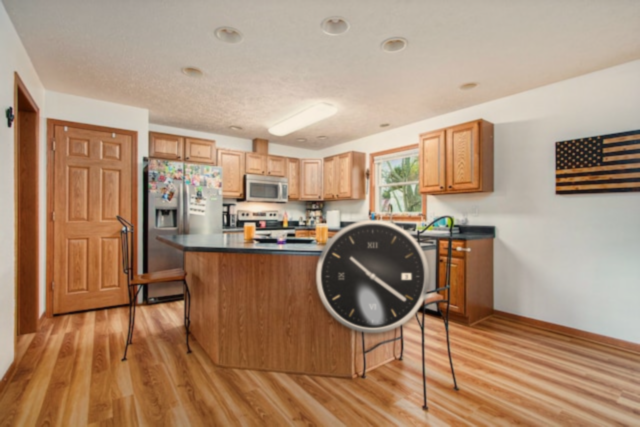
10:21
